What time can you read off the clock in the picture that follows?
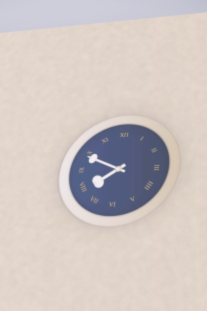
7:49
